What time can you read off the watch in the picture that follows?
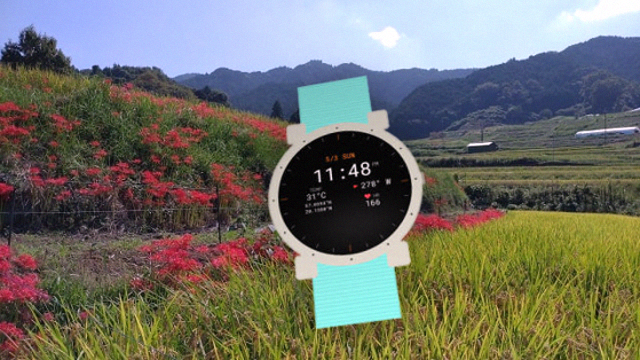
11:48
